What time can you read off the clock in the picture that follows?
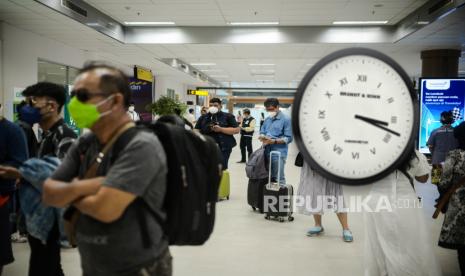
3:18
